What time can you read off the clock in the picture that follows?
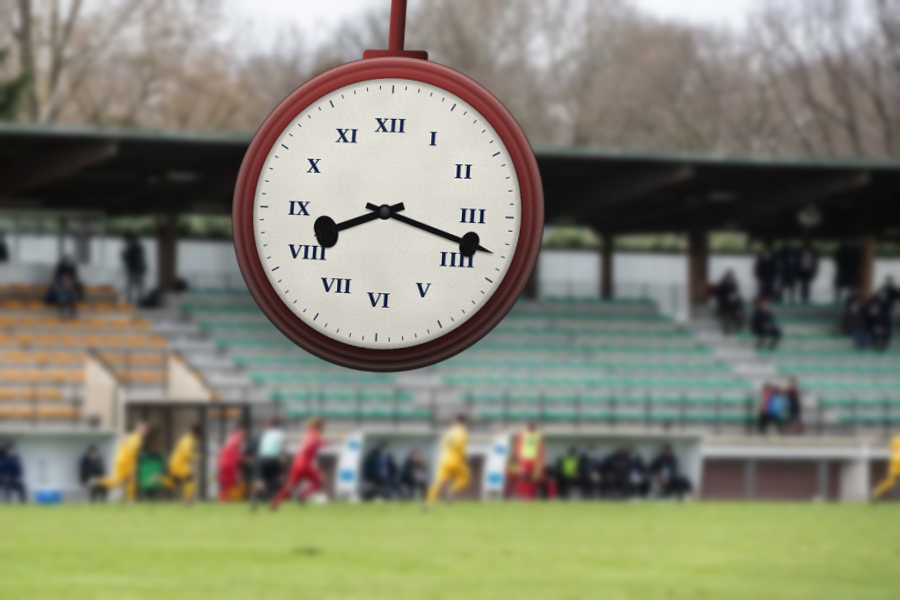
8:18
